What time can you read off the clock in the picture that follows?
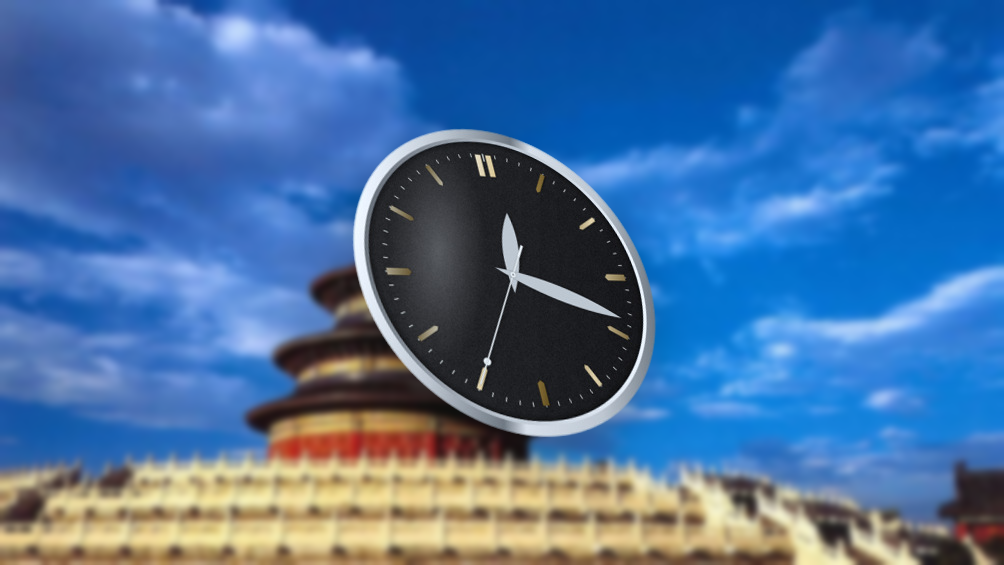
12:18:35
